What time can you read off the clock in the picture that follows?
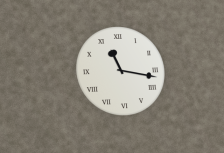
11:17
